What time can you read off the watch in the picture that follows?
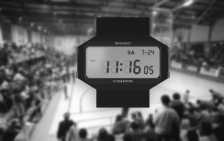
11:16:05
